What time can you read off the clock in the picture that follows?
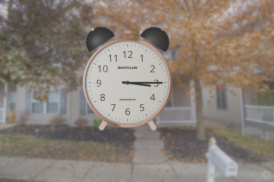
3:15
